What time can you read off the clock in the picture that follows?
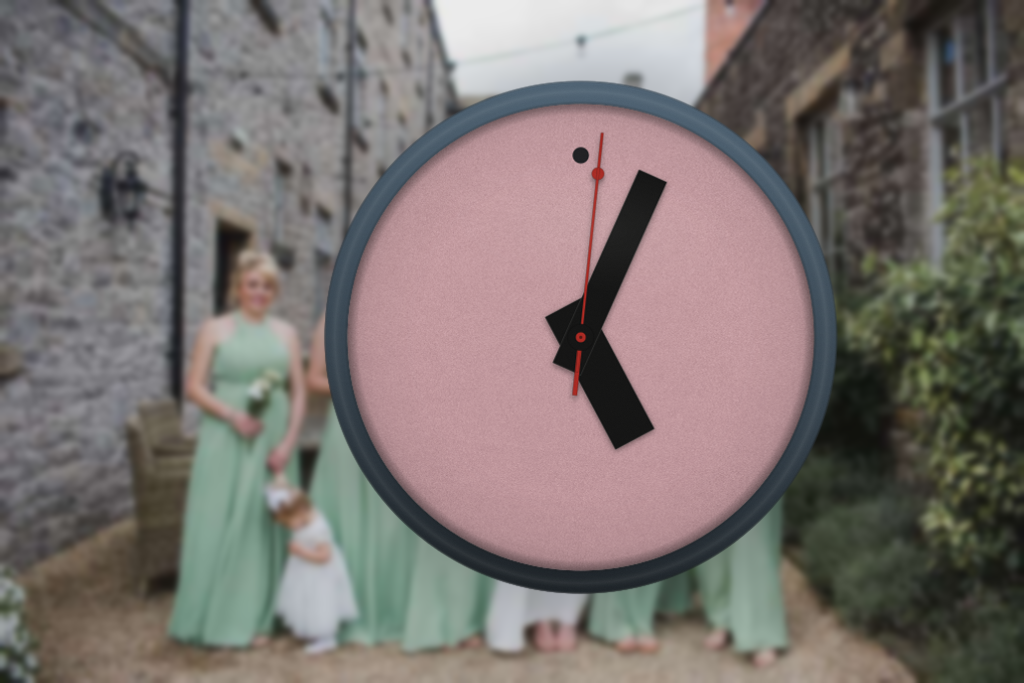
5:04:01
